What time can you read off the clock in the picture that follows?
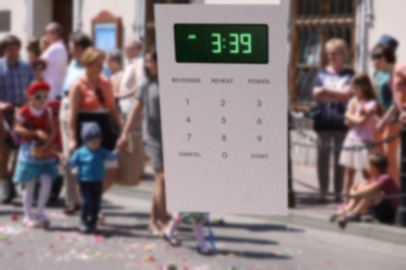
3:39
